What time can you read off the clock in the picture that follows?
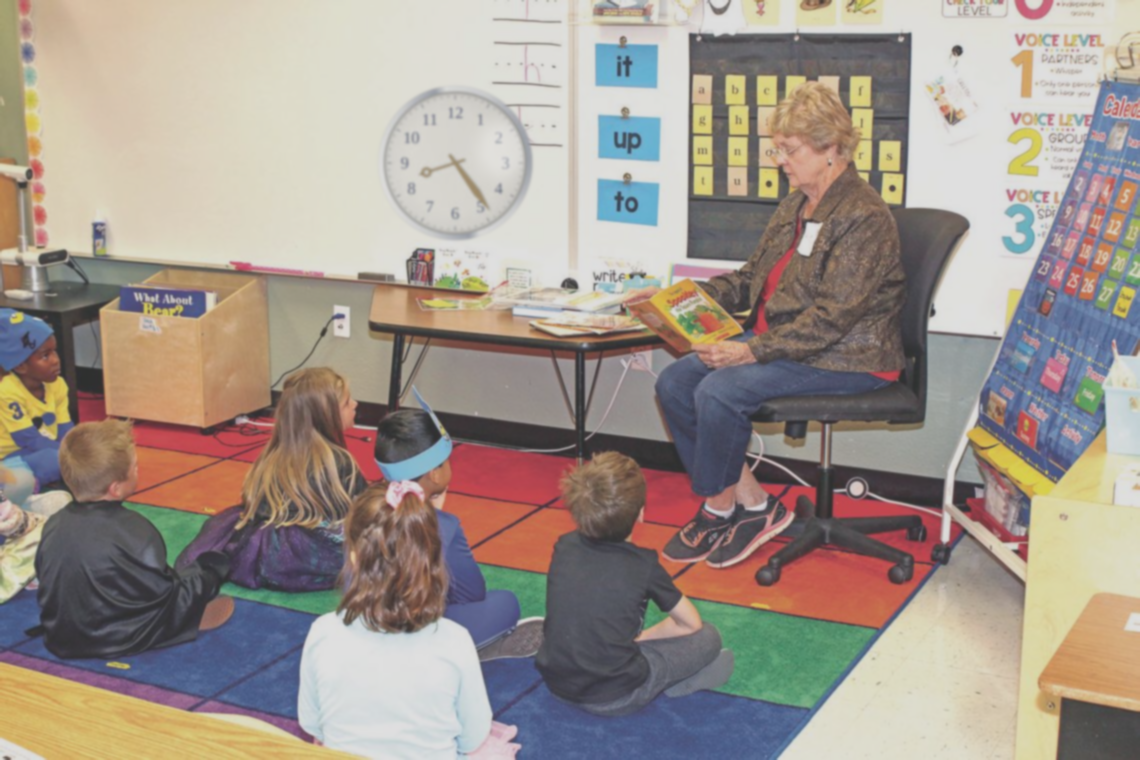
8:24
